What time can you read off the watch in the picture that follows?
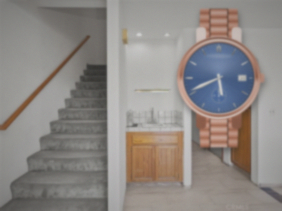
5:41
